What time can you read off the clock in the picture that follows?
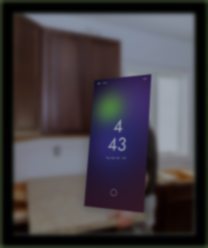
4:43
